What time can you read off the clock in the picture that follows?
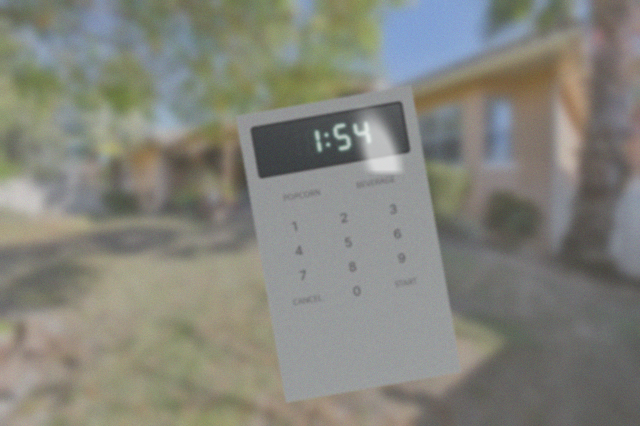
1:54
